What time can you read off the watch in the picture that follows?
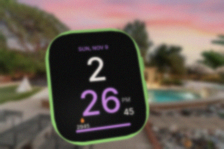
2:26
